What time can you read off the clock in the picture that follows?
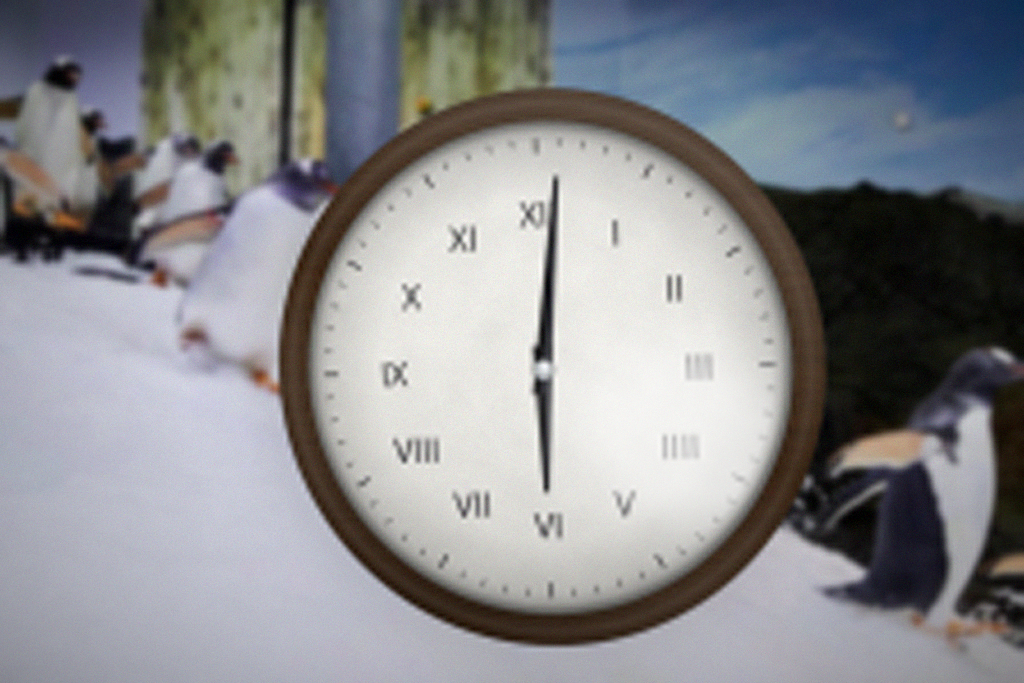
6:01
